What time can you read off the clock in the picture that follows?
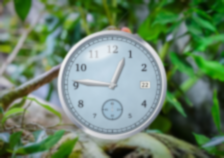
12:46
